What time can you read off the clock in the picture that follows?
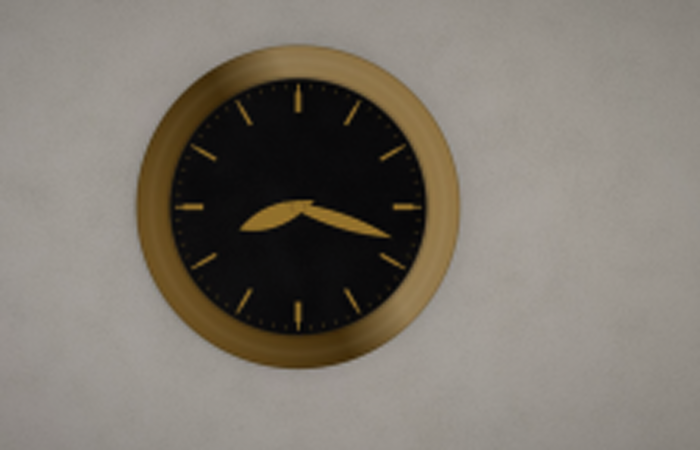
8:18
